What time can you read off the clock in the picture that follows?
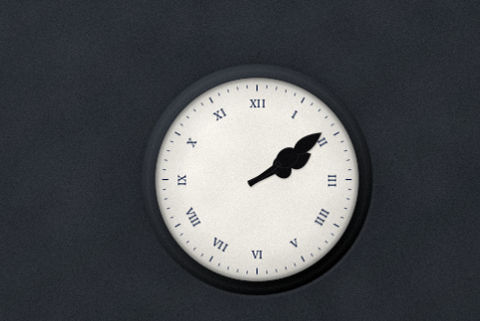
2:09
